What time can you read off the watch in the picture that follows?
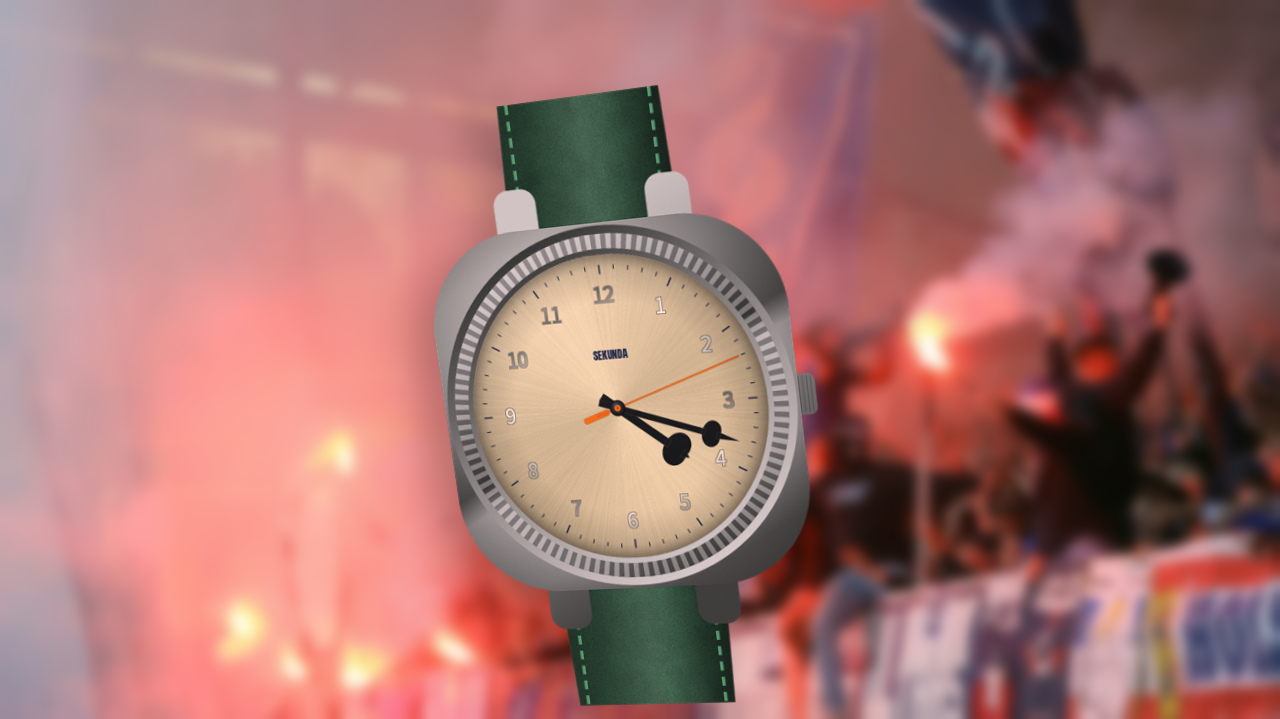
4:18:12
